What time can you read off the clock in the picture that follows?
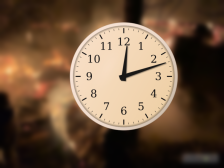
12:12
